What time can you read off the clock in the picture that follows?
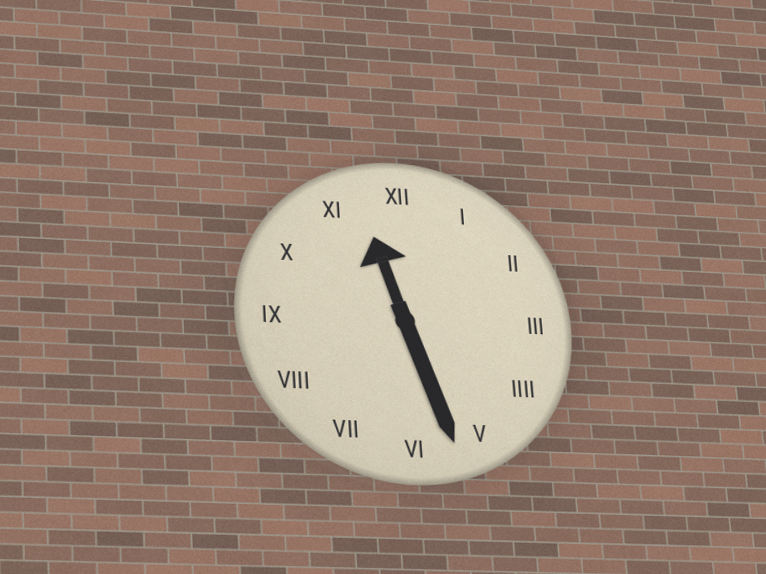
11:27
